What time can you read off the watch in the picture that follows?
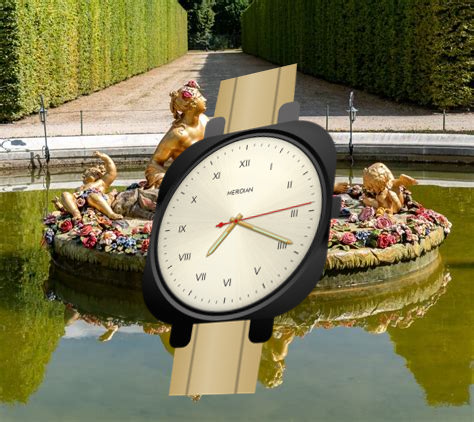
7:19:14
